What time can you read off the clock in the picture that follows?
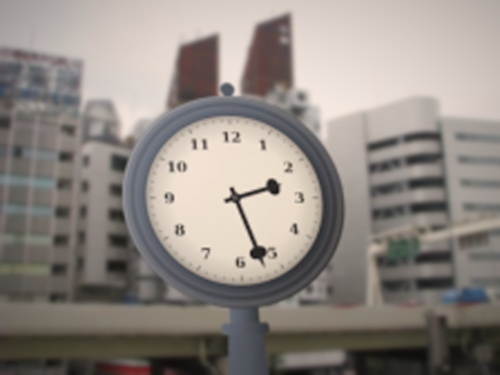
2:27
